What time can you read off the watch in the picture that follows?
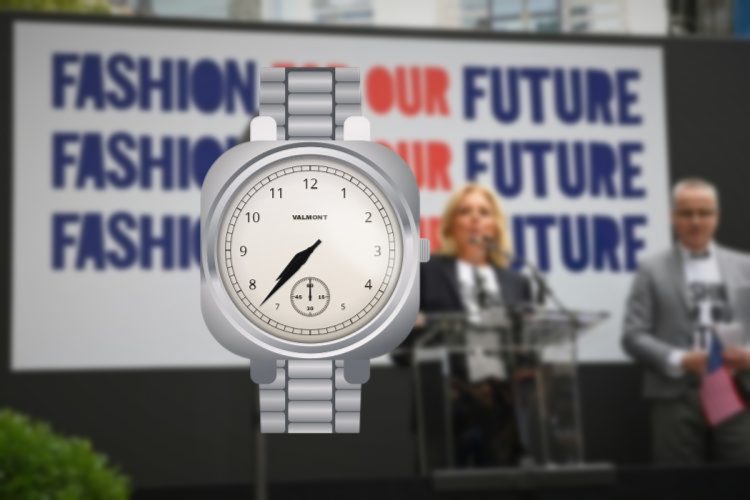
7:37
